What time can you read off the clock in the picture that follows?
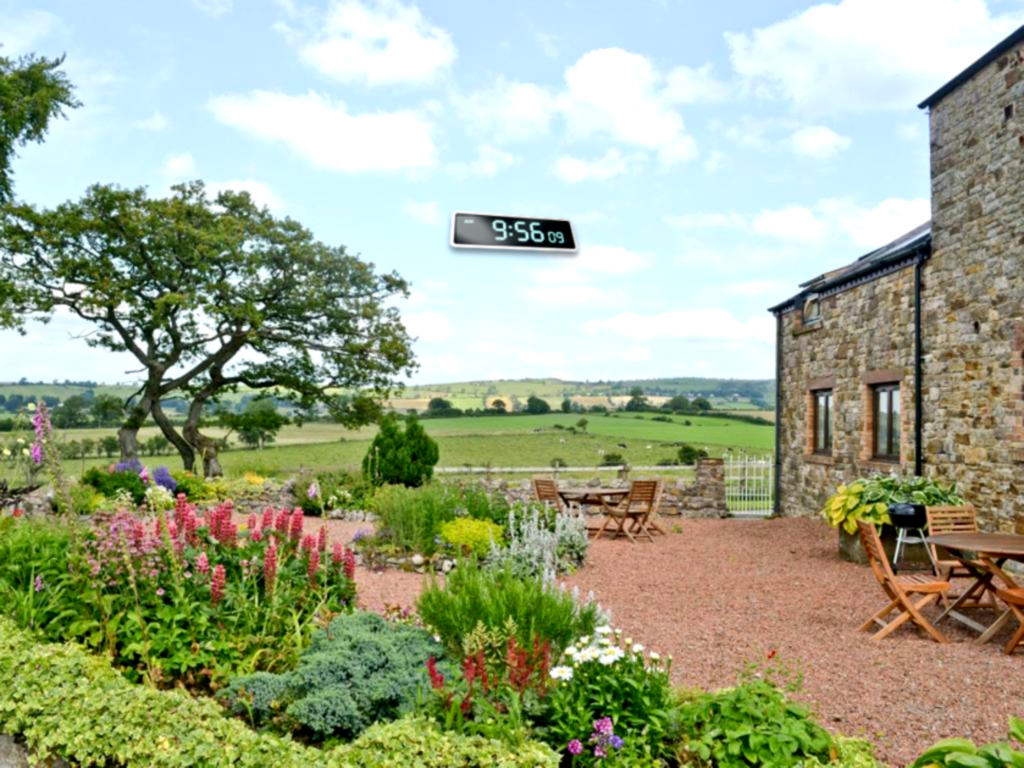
9:56:09
